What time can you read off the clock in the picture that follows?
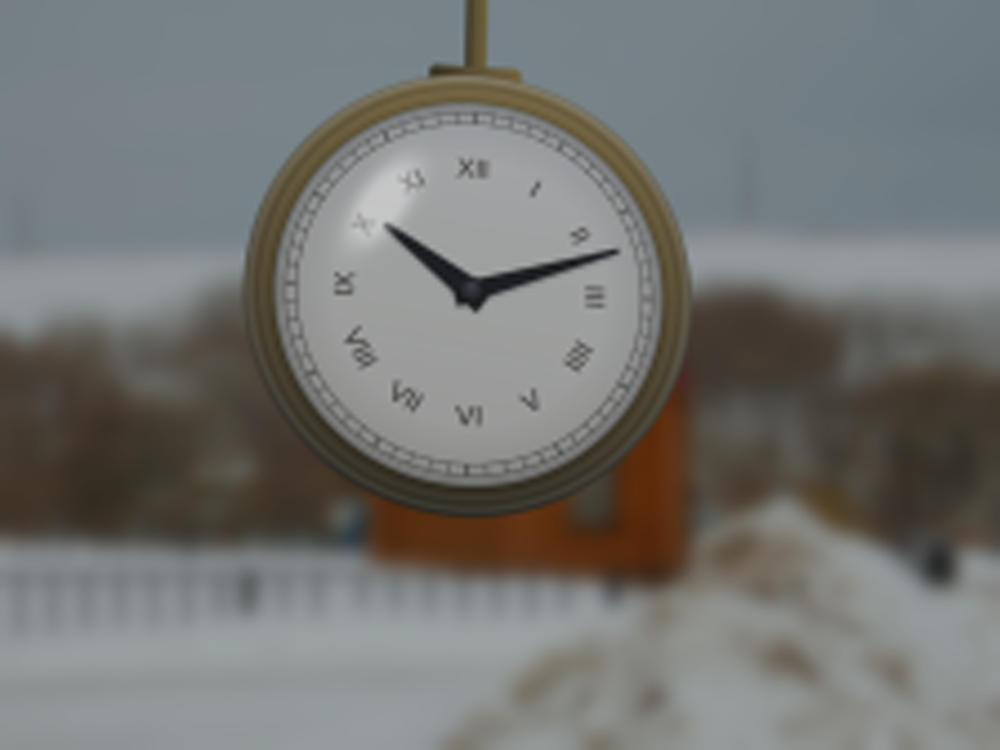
10:12
